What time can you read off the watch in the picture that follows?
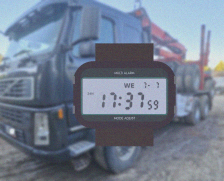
17:37:59
